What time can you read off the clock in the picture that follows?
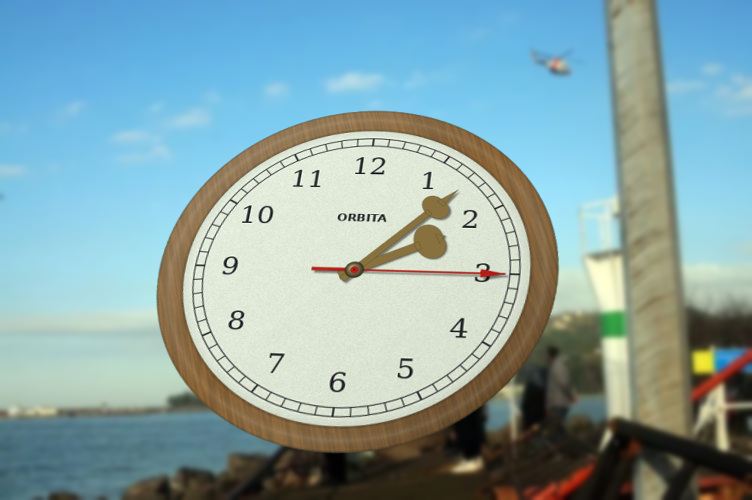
2:07:15
